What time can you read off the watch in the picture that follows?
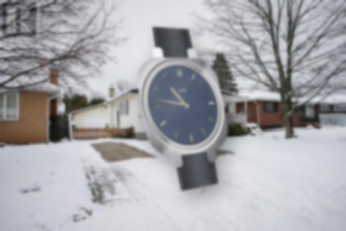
10:47
